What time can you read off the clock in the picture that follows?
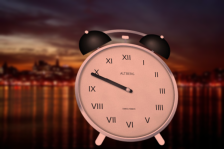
9:49
